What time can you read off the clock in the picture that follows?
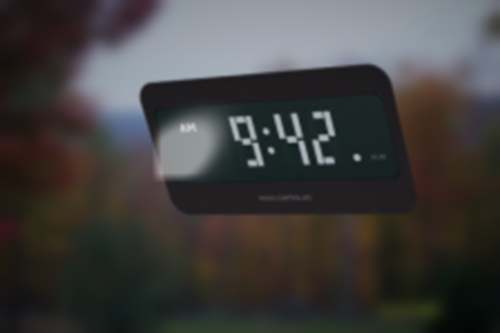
9:42
